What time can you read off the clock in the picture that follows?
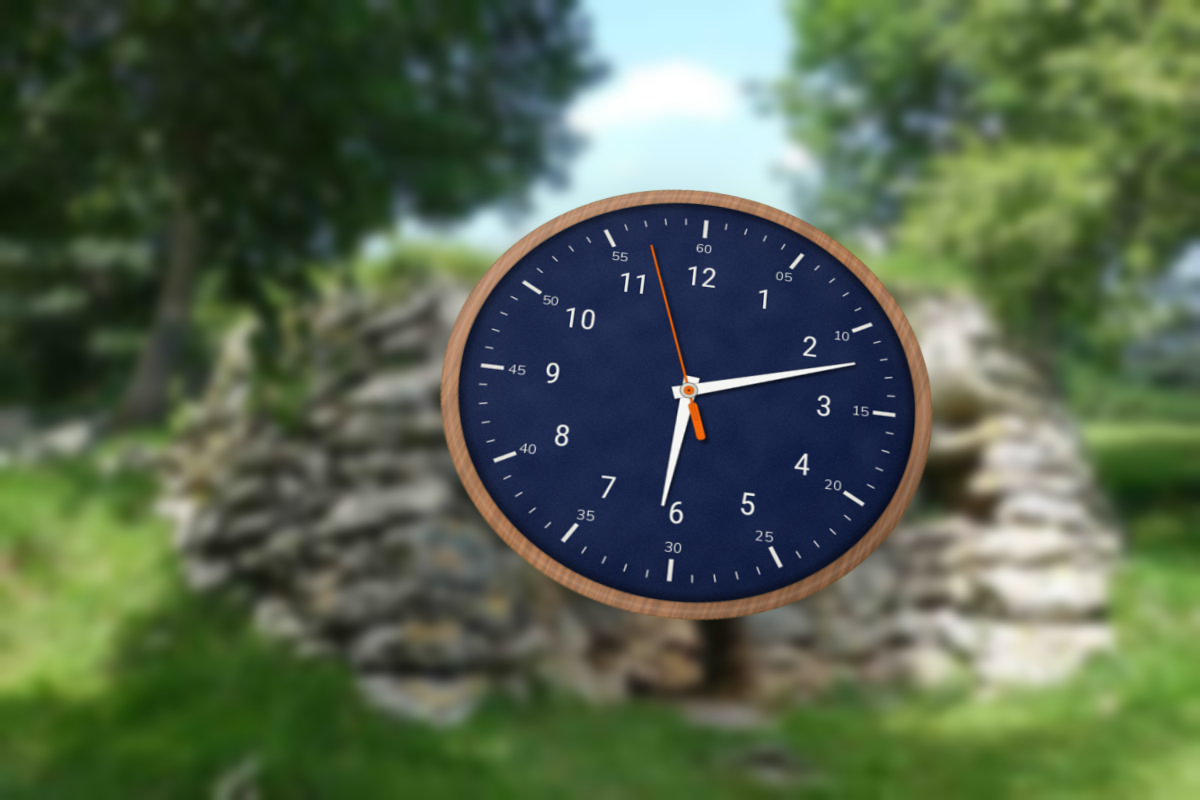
6:11:57
